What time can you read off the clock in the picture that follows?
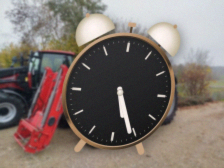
5:26
